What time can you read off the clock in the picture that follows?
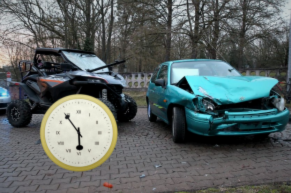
5:54
